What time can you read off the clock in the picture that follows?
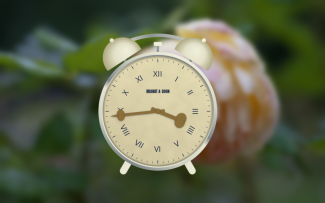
3:44
